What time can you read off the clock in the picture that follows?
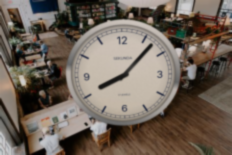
8:07
